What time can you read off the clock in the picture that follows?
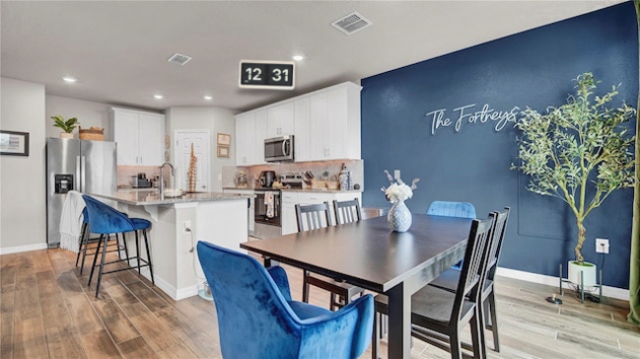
12:31
